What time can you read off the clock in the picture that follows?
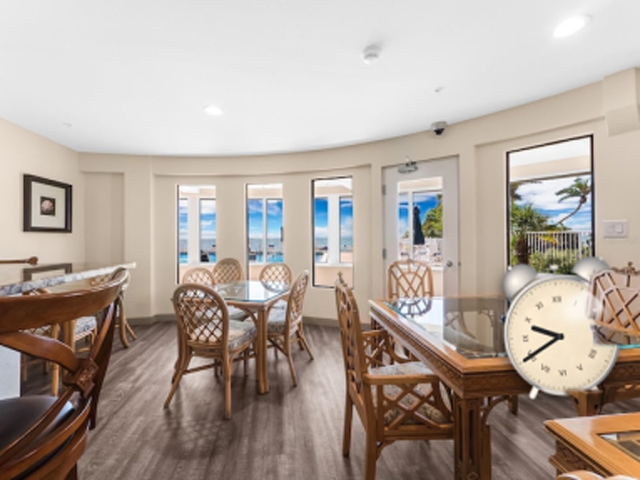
9:40
